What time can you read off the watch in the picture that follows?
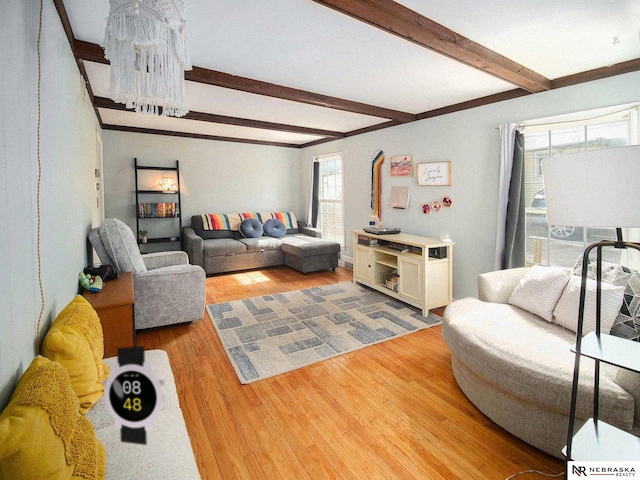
8:48
